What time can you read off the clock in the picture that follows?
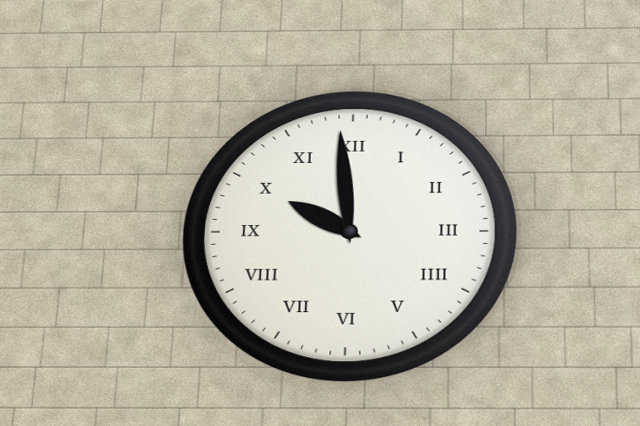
9:59
